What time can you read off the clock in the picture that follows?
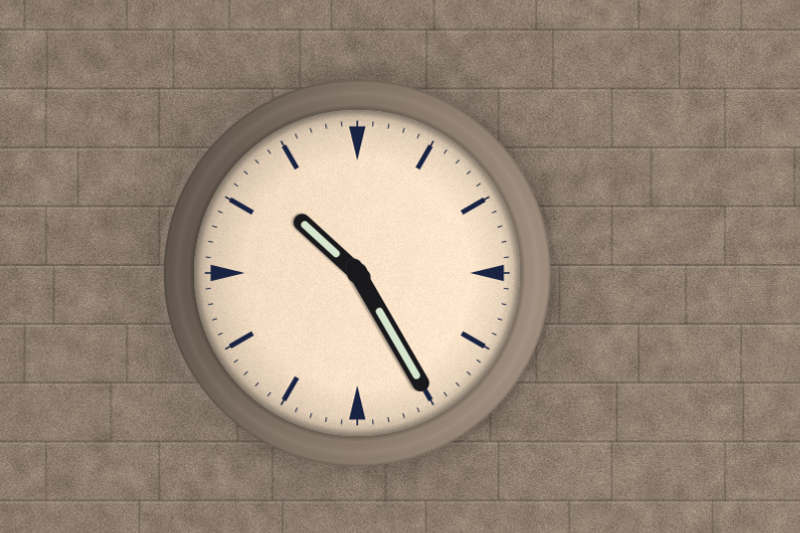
10:25
